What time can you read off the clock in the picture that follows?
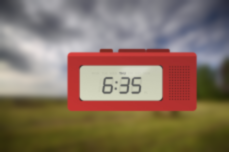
6:35
